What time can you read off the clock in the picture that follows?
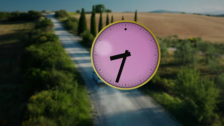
8:33
